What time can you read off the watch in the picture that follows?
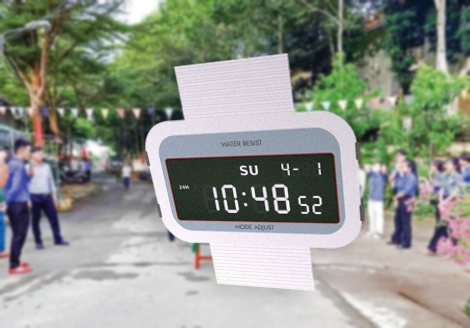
10:48:52
